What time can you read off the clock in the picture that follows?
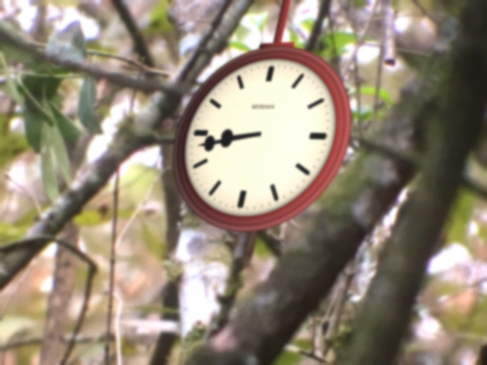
8:43
